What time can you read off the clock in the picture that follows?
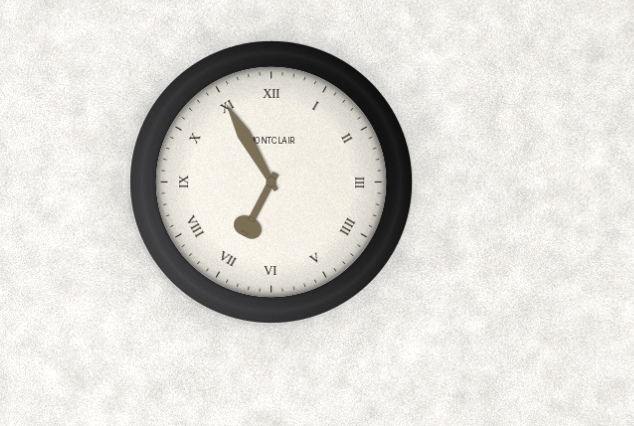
6:55
